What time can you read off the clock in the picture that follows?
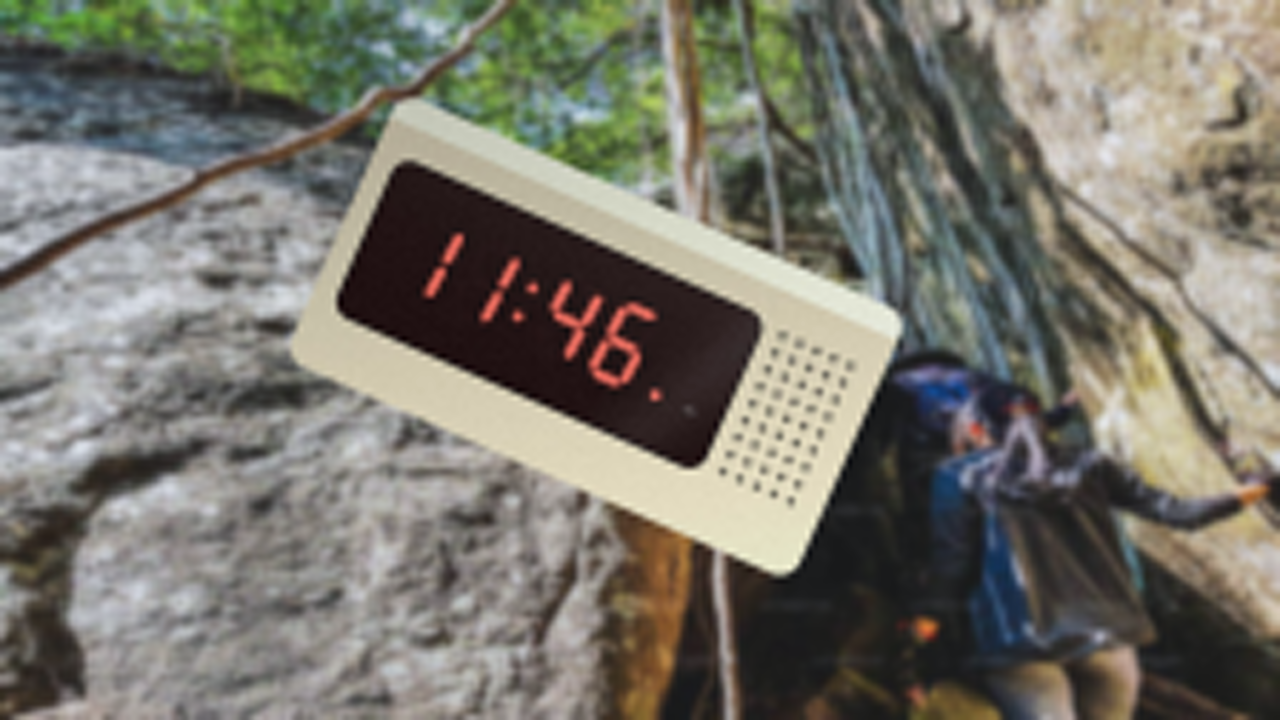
11:46
